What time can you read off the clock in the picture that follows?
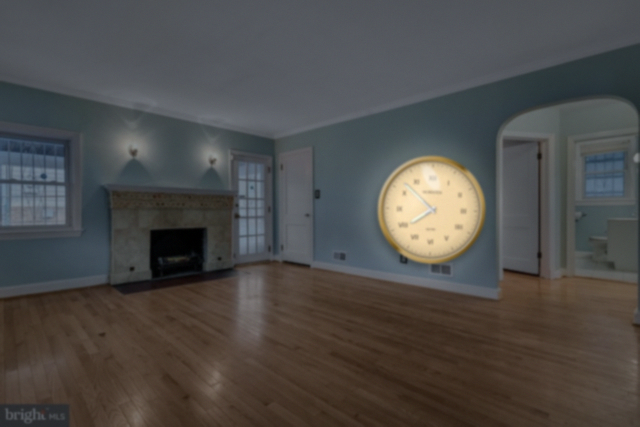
7:52
